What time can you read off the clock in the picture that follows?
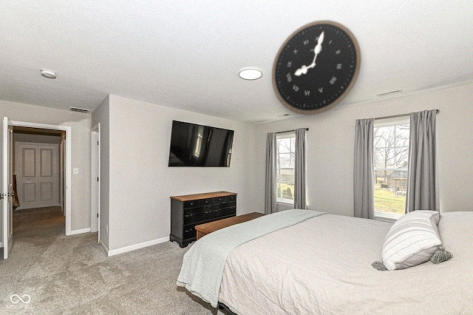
8:01
